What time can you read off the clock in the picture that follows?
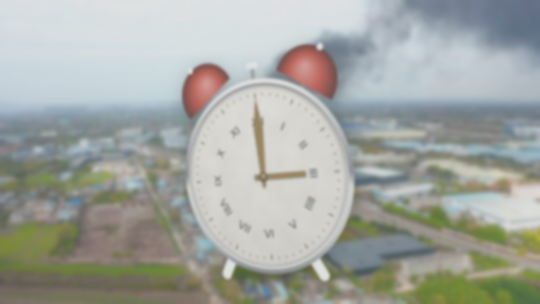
3:00
